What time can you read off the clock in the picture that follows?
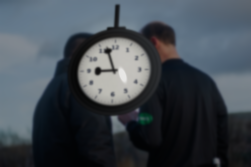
8:57
